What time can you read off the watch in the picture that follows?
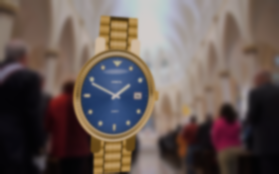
1:49
